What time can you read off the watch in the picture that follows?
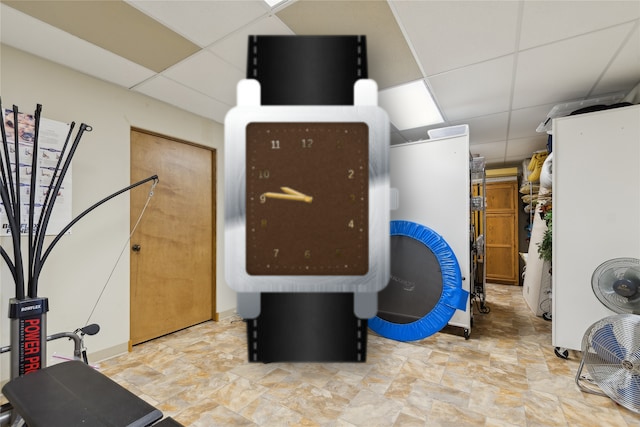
9:46
